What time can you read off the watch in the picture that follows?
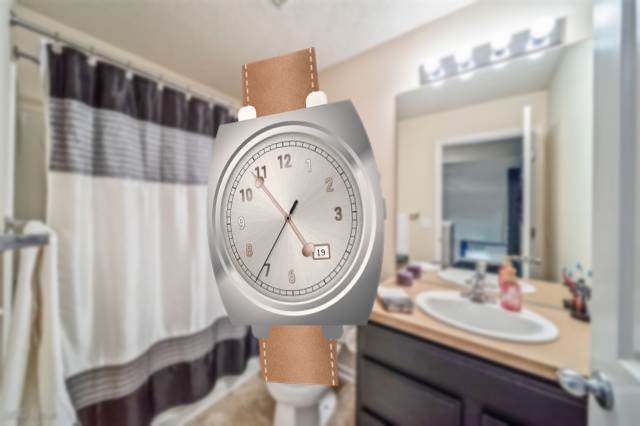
4:53:36
